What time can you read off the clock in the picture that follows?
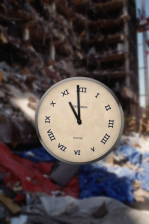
10:59
